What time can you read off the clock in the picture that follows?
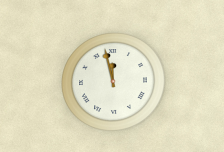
11:58
